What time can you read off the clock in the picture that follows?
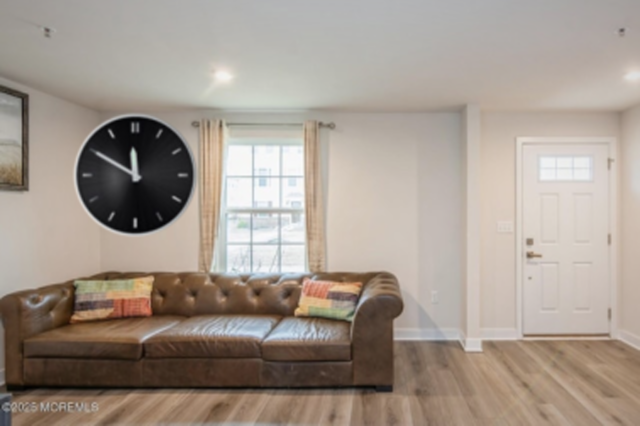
11:50
